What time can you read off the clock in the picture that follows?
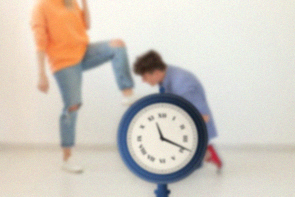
11:19
